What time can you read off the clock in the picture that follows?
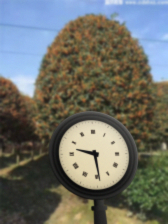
9:29
